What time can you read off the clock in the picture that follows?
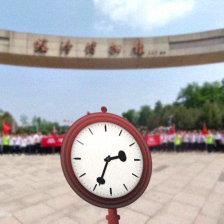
2:34
